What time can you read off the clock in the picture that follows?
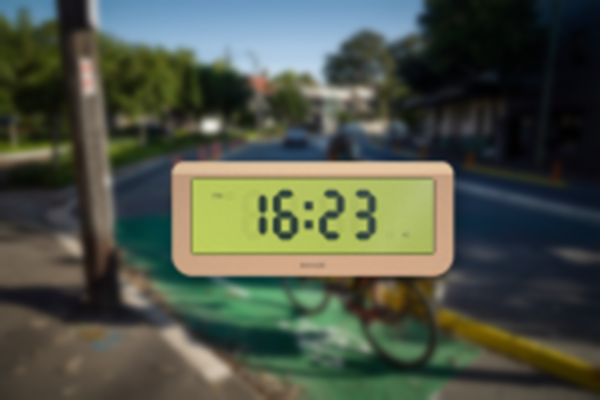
16:23
